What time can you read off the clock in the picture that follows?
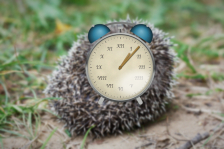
1:07
